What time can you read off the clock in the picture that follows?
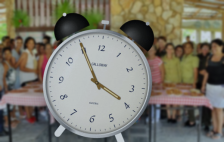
3:55
